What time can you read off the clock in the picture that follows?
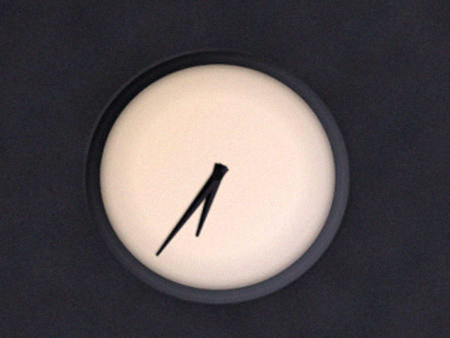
6:36
